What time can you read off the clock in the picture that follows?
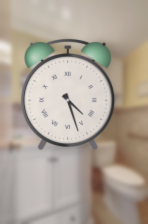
4:27
